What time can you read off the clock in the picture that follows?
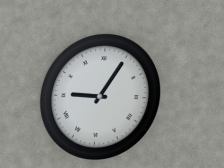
9:05
